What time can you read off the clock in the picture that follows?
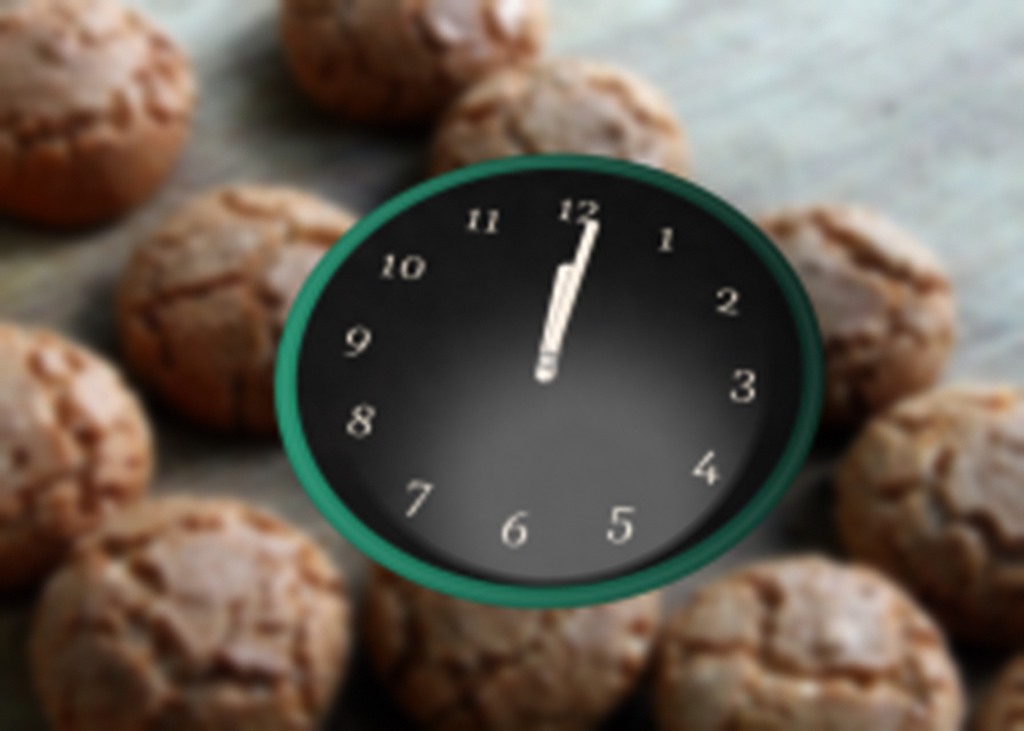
12:01
